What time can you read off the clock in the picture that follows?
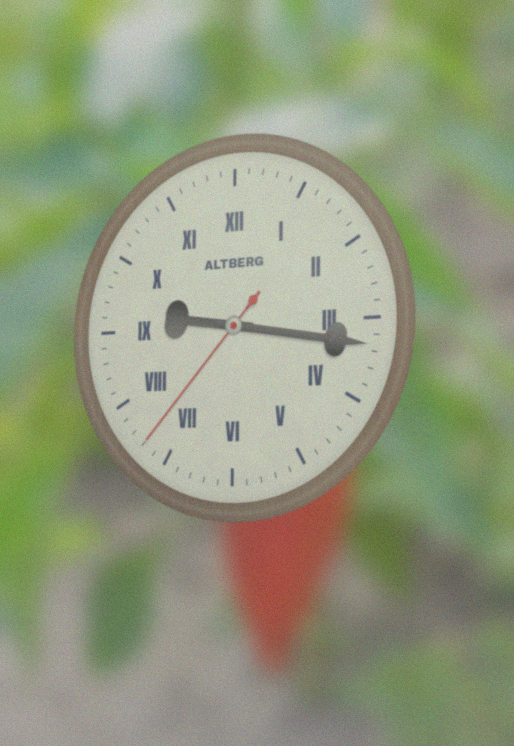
9:16:37
